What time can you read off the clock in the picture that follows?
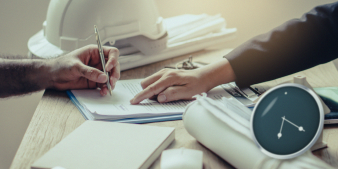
6:20
